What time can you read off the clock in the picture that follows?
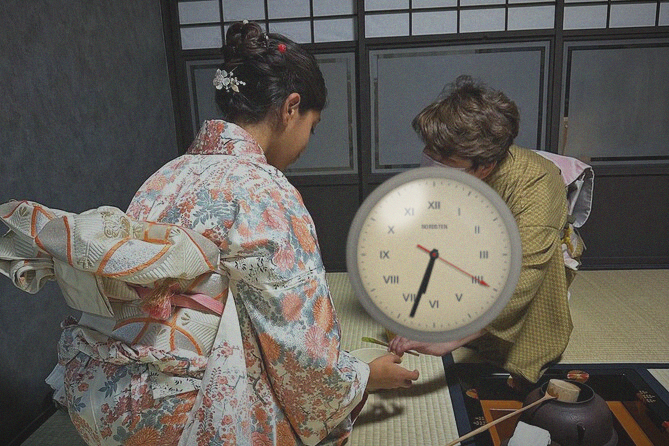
6:33:20
